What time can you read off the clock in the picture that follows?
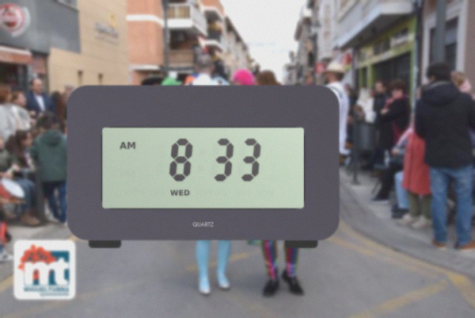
8:33
